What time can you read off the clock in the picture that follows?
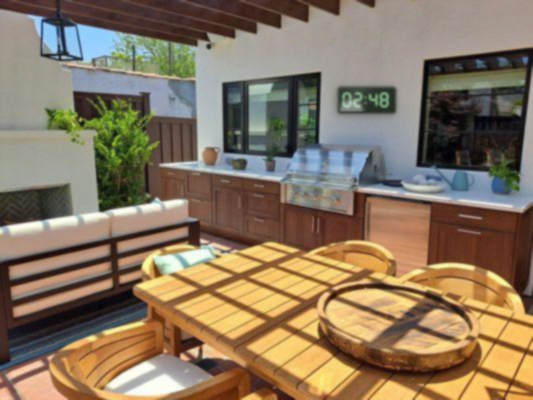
2:48
